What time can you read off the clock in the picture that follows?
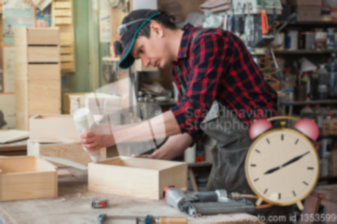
8:10
